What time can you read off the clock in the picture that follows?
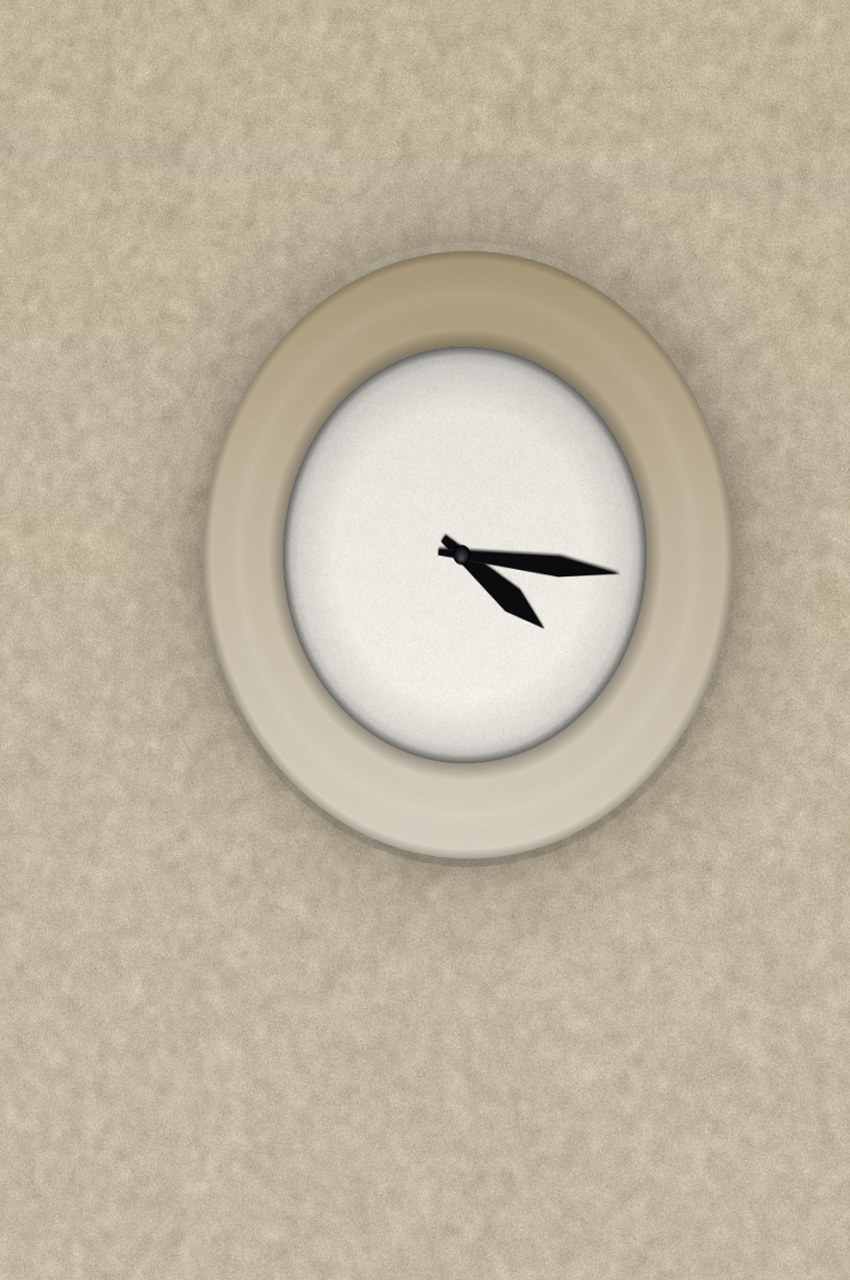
4:16
